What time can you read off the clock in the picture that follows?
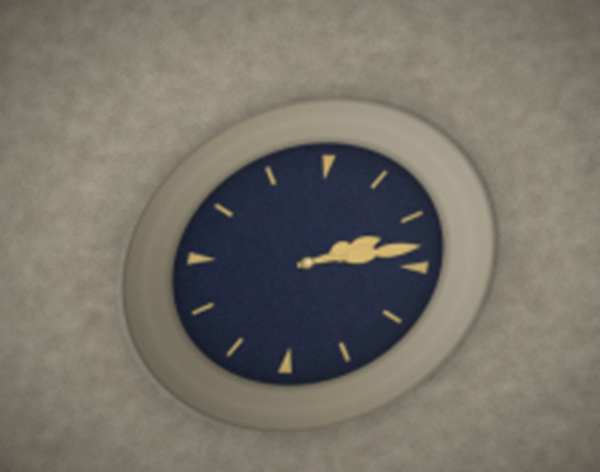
2:13
